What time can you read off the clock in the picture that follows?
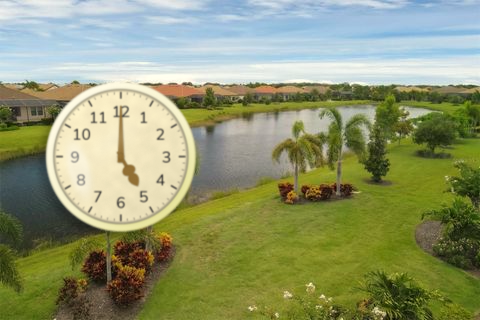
5:00
